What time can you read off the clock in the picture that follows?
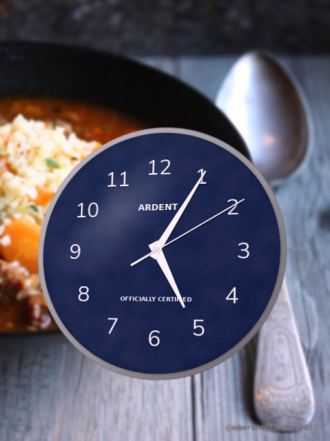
5:05:10
